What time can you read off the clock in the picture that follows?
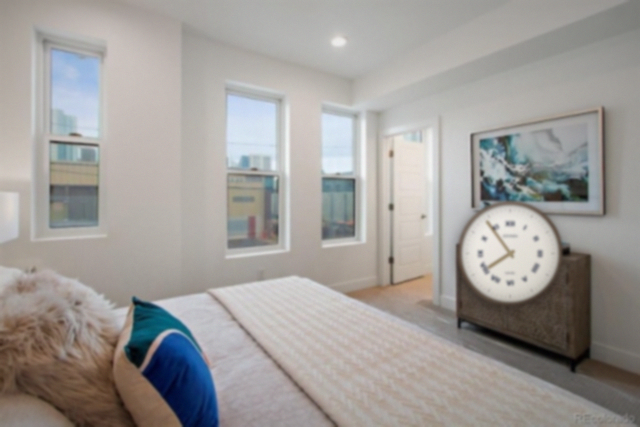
7:54
